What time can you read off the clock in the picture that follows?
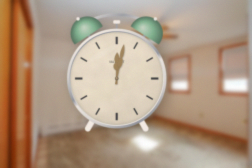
12:02
